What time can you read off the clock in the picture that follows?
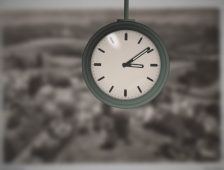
3:09
